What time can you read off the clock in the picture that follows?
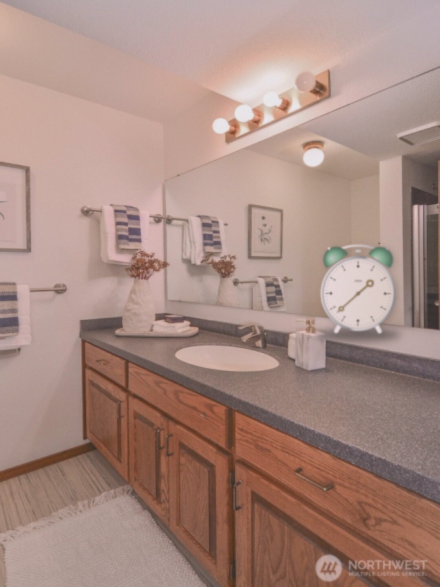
1:38
